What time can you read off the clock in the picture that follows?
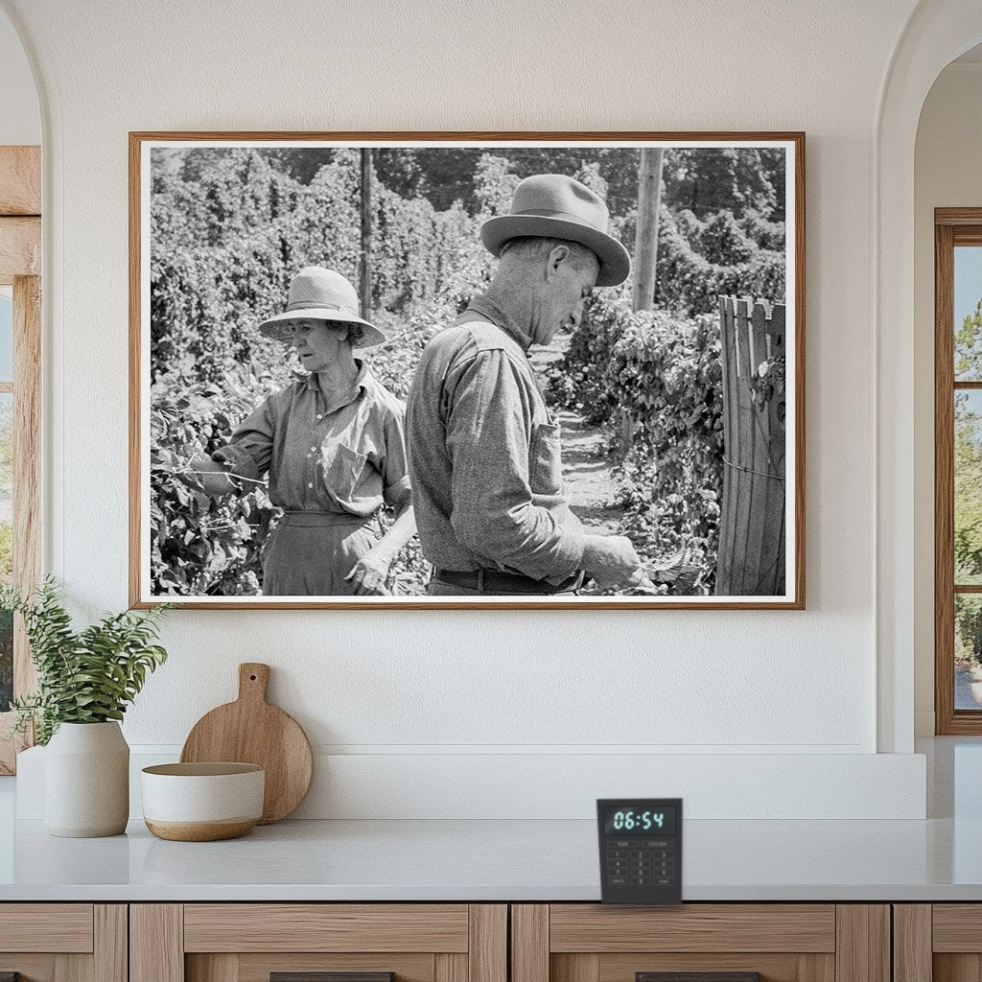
6:54
